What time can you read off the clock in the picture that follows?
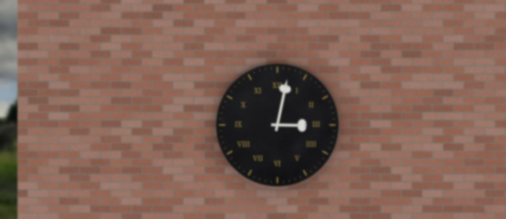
3:02
